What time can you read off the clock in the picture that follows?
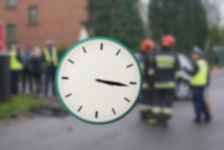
3:16
